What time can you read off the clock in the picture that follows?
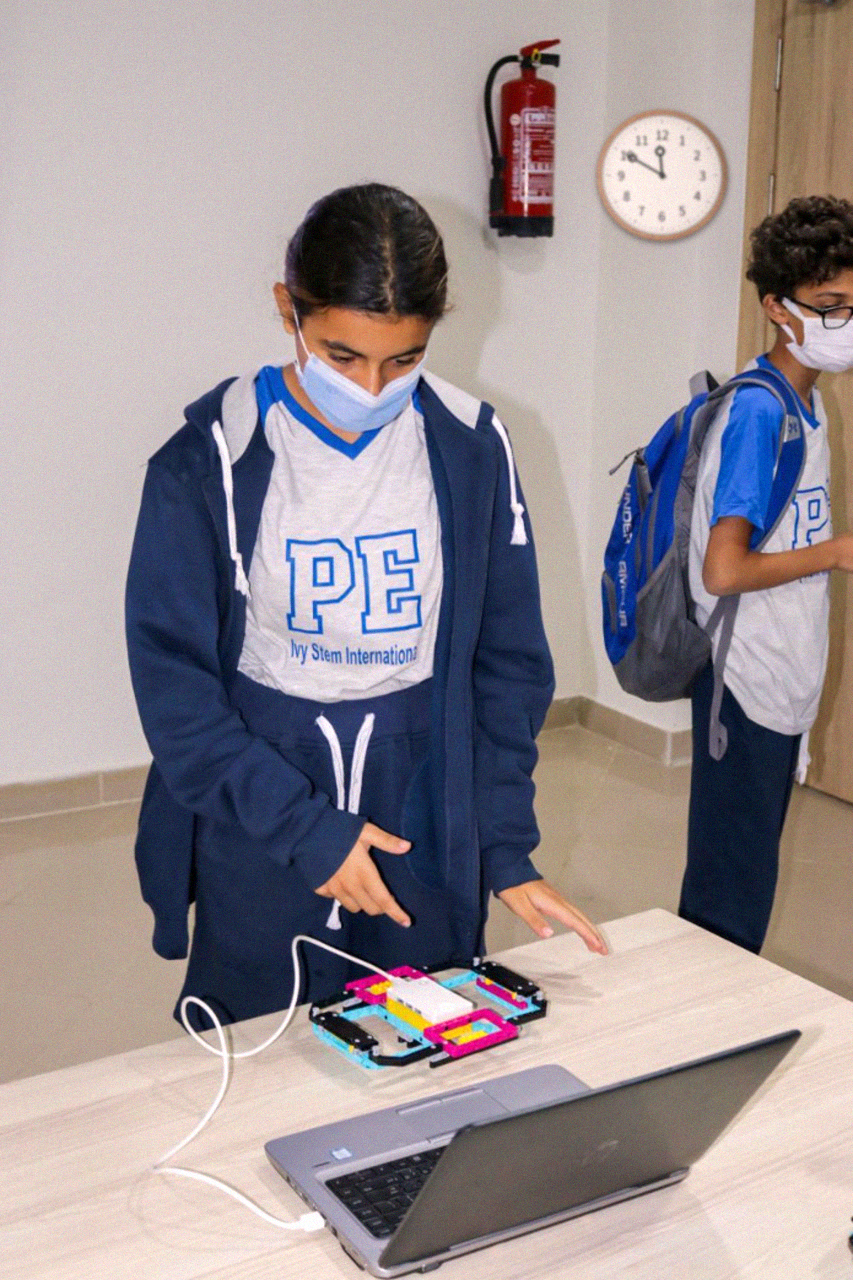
11:50
